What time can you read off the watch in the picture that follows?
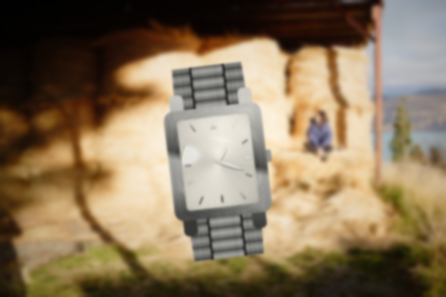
1:19
